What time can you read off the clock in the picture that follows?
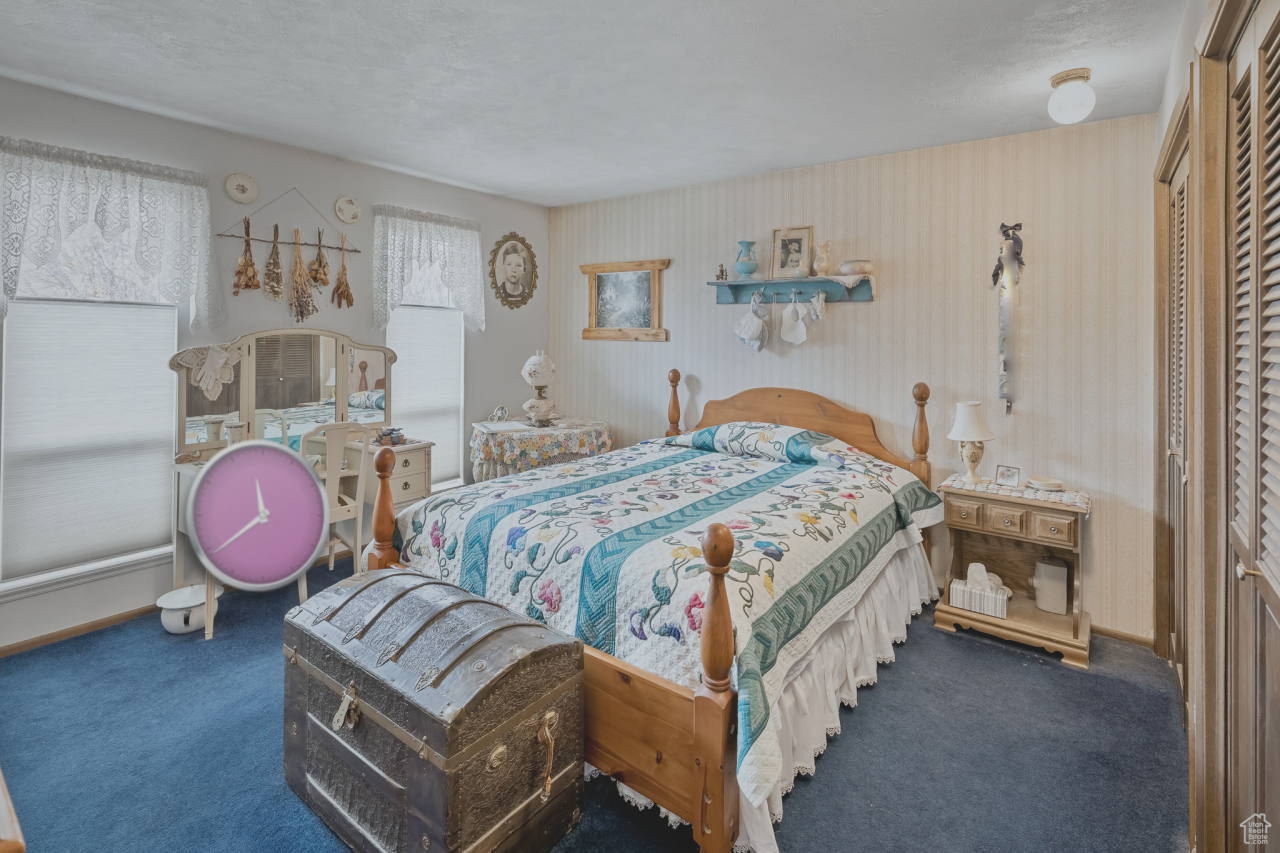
11:39
